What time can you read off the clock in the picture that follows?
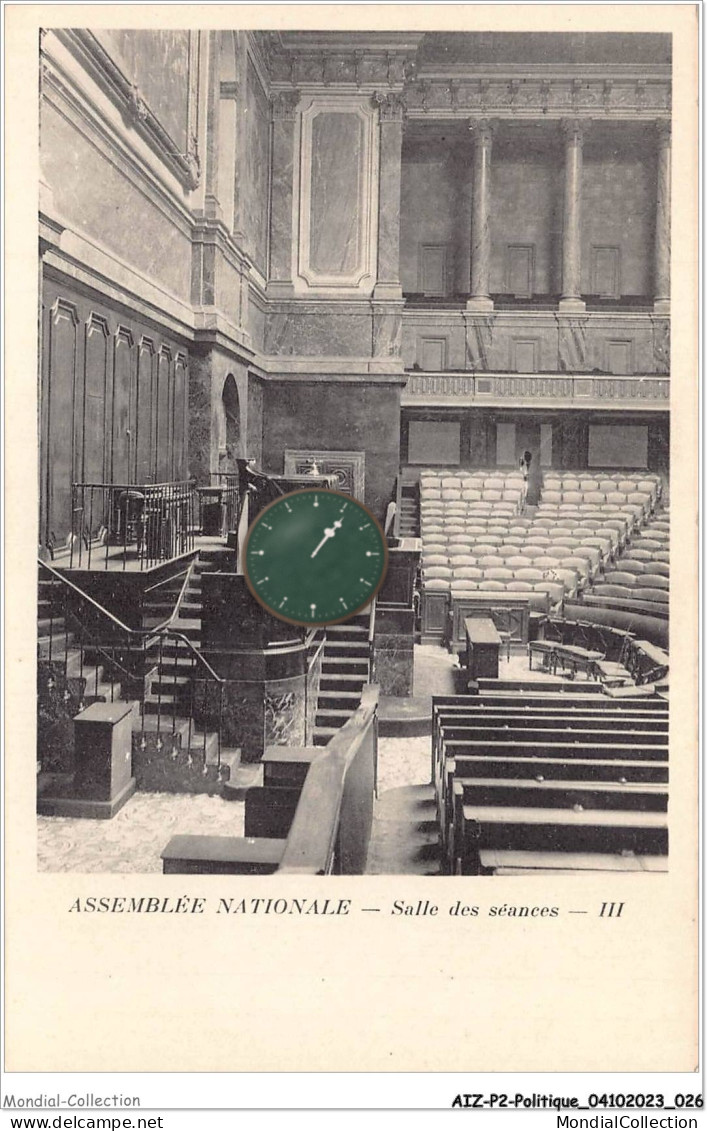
1:06
